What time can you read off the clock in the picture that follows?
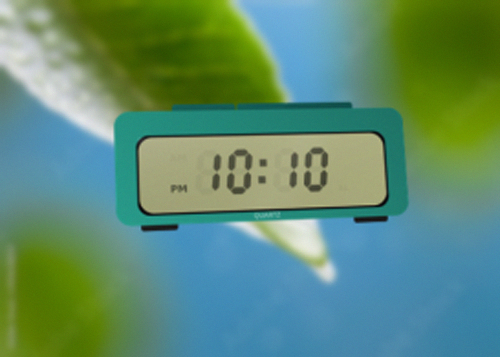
10:10
